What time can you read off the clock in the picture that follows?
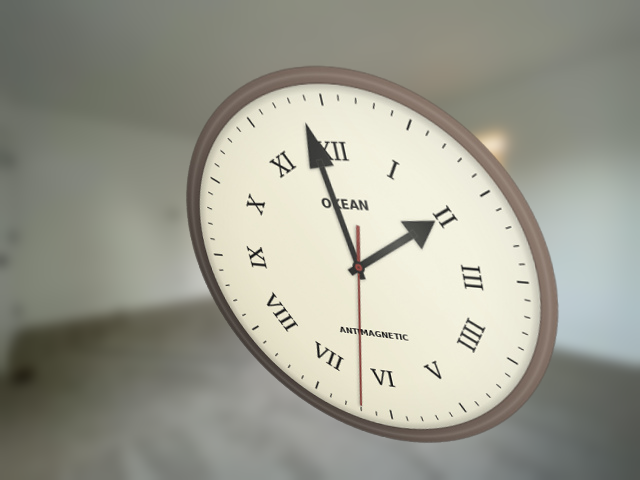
1:58:32
